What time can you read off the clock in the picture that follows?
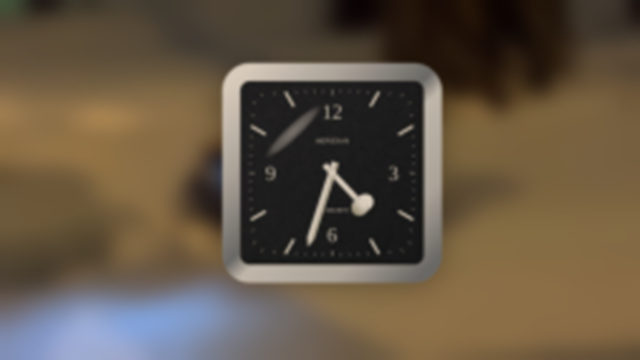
4:33
